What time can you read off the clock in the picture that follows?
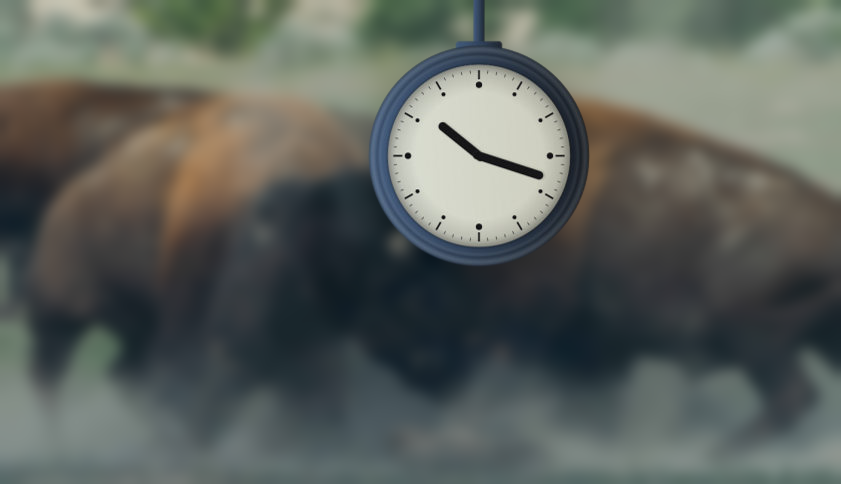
10:18
